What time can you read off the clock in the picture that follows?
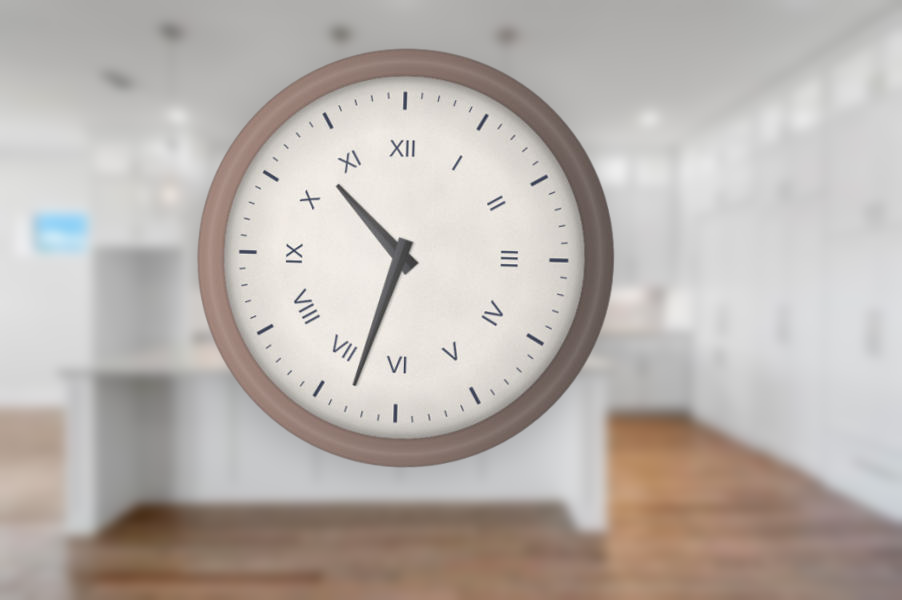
10:33
